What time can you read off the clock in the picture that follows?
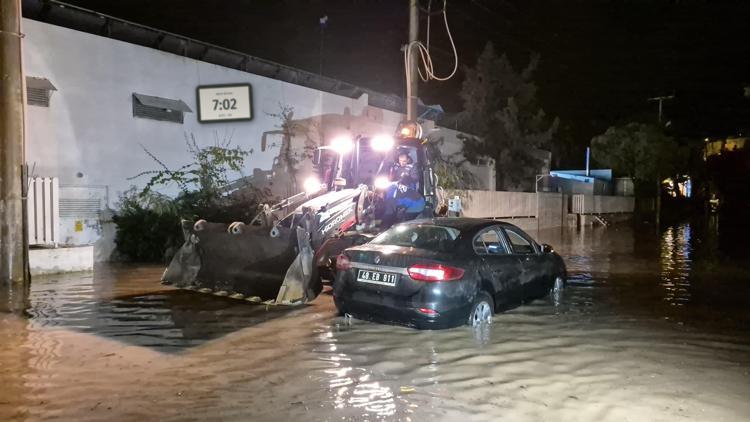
7:02
